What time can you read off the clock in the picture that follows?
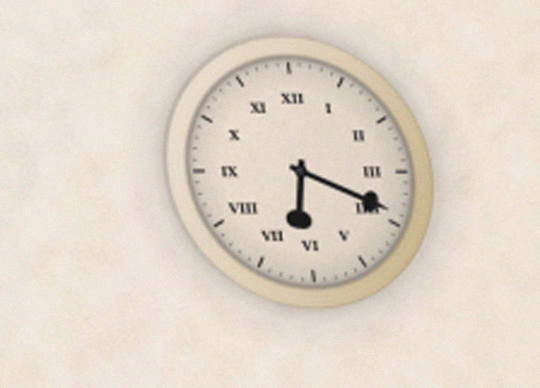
6:19
